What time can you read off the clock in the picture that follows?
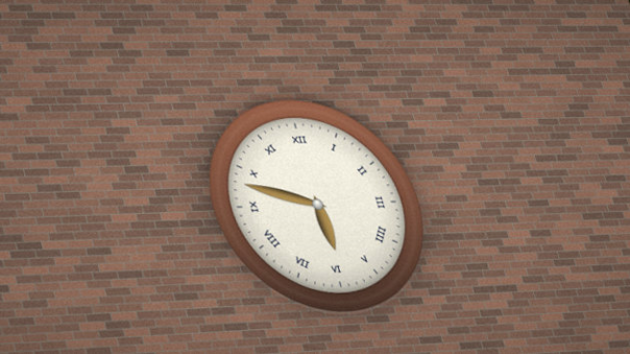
5:48
